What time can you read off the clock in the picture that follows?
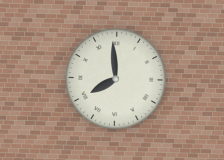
7:59
